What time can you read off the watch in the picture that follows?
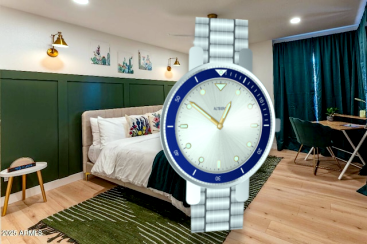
12:51
